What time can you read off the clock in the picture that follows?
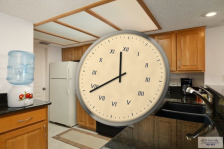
11:39
